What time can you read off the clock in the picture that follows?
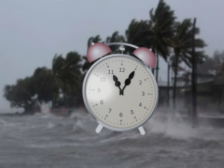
11:05
